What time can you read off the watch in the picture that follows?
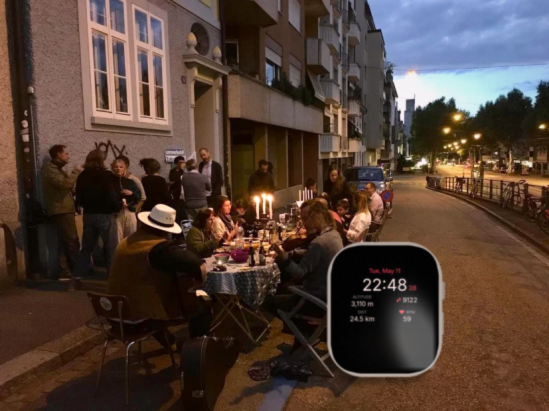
22:48
